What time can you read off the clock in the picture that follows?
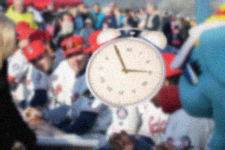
2:55
